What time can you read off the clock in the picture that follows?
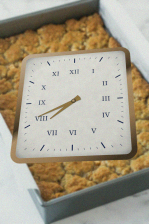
7:41
